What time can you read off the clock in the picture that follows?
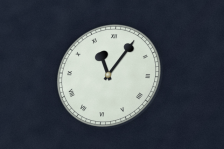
11:05
